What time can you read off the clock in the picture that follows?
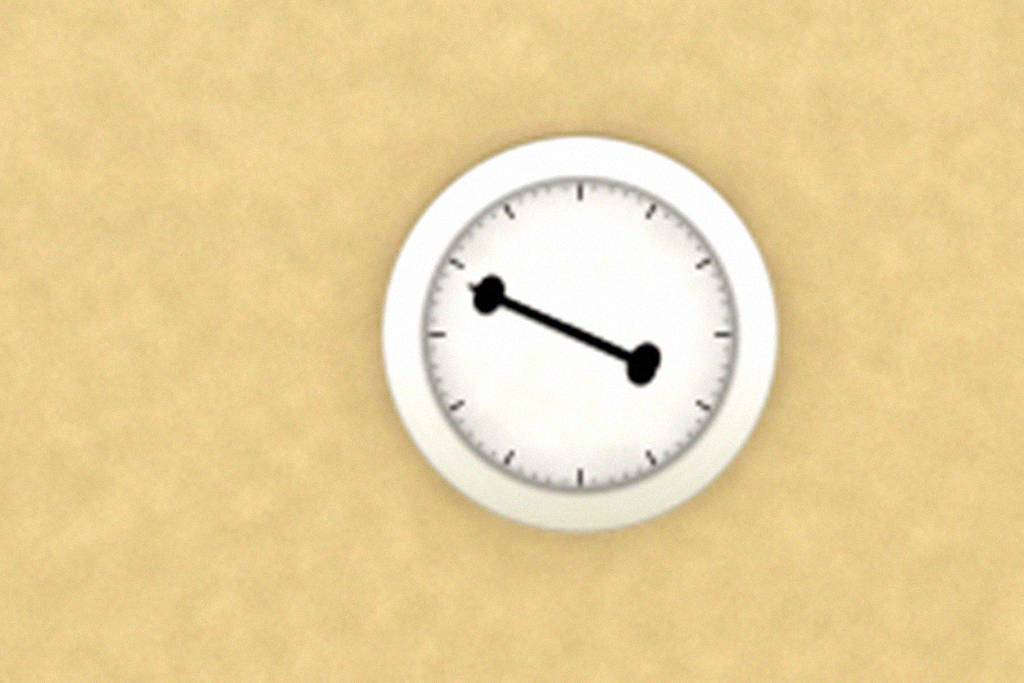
3:49
